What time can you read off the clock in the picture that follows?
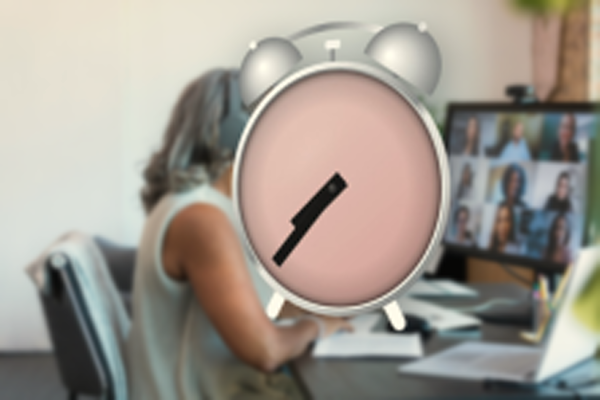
7:37
